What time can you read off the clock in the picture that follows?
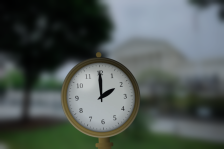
2:00
